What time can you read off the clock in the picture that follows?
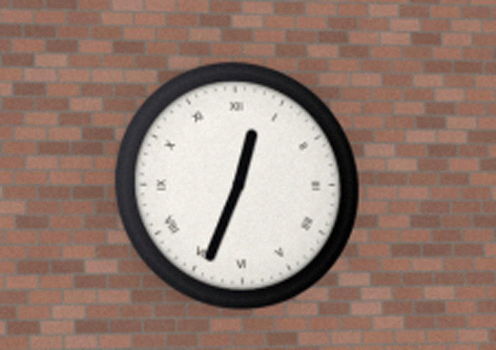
12:34
